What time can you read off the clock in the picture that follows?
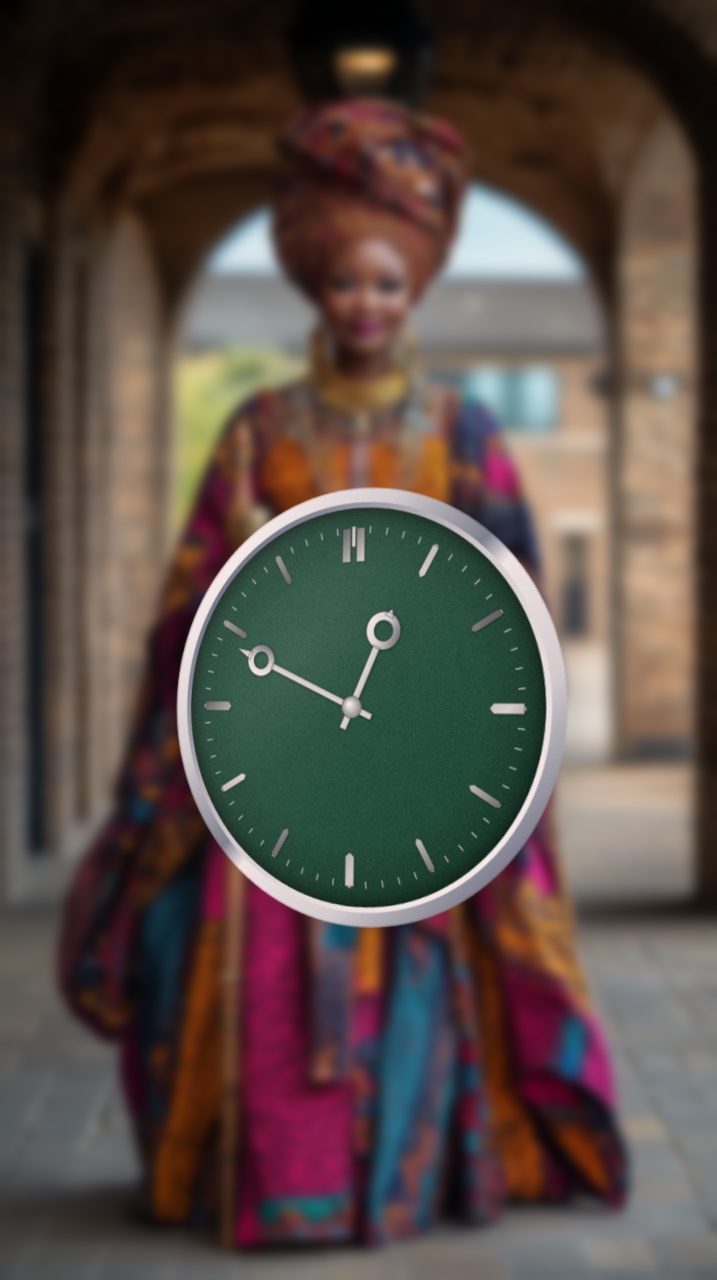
12:49
